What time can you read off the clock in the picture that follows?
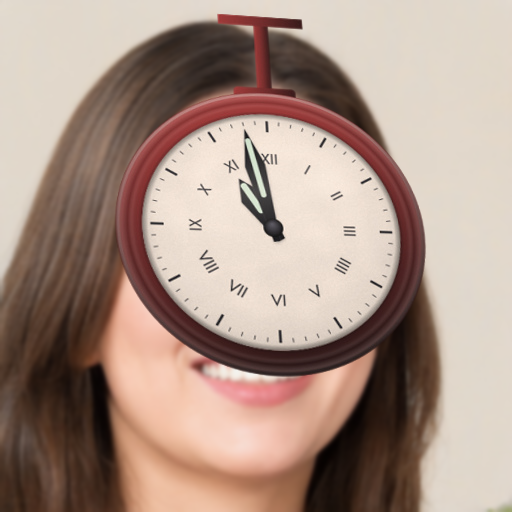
10:58
